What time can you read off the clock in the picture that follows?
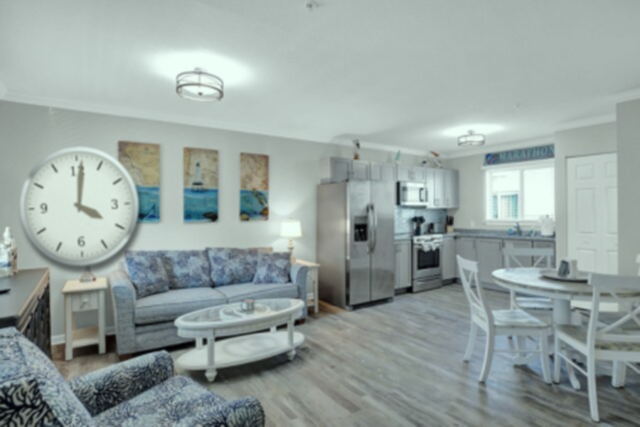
4:01
